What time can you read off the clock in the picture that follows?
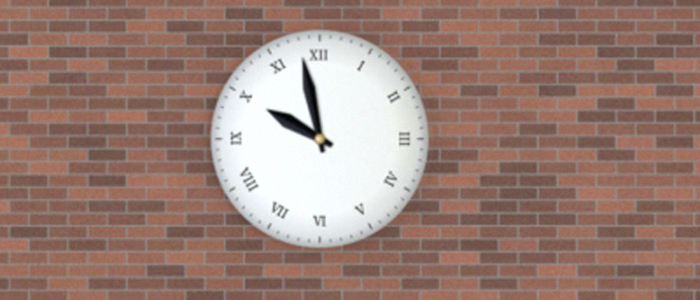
9:58
